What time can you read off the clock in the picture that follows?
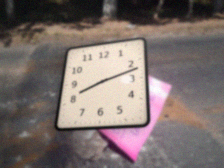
8:12
